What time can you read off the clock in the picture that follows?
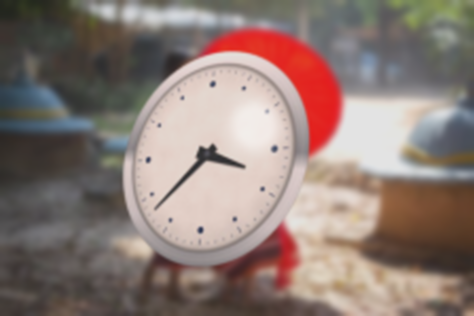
3:38
